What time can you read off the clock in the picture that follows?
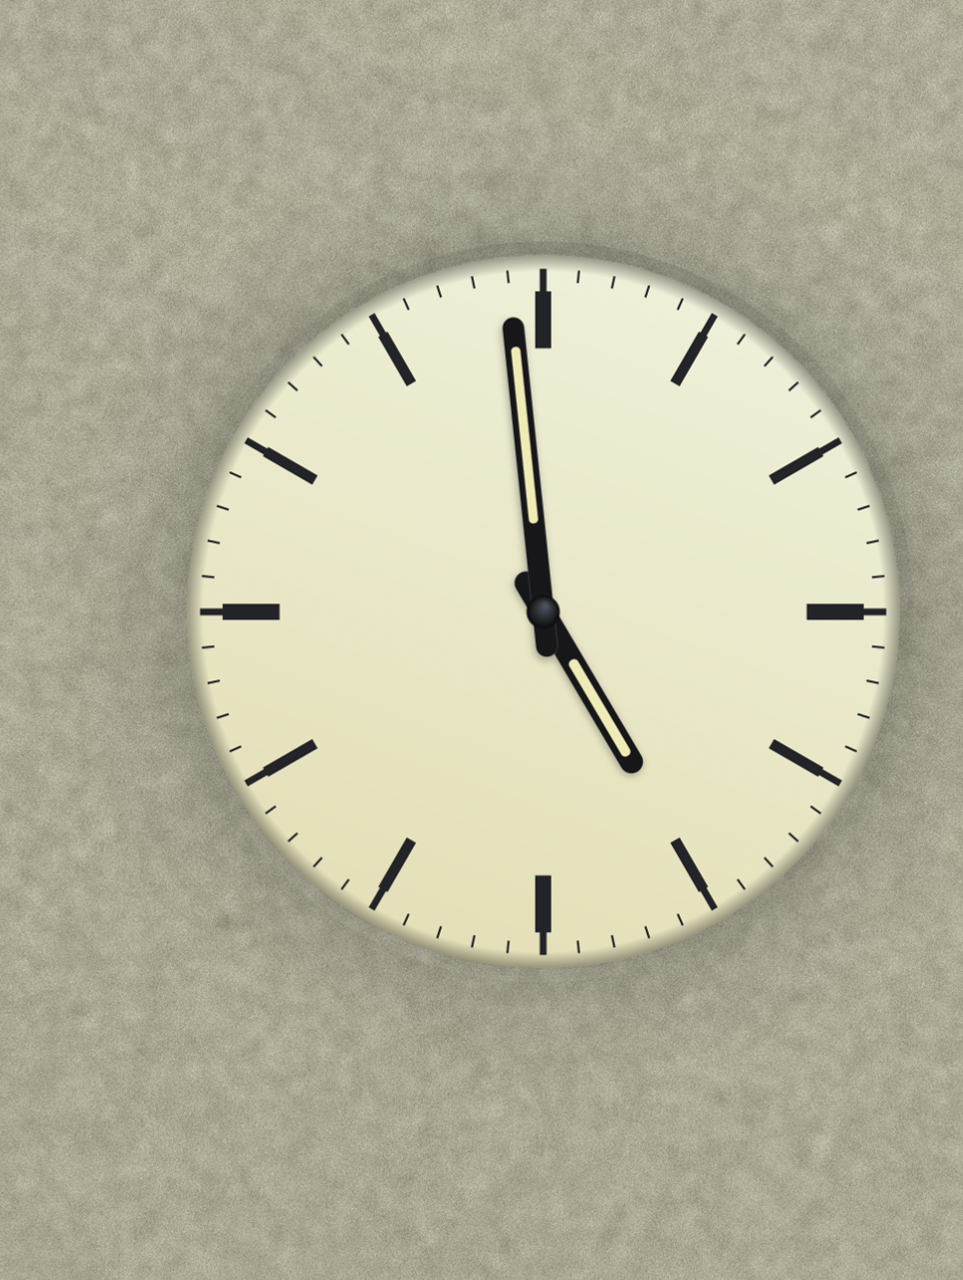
4:59
